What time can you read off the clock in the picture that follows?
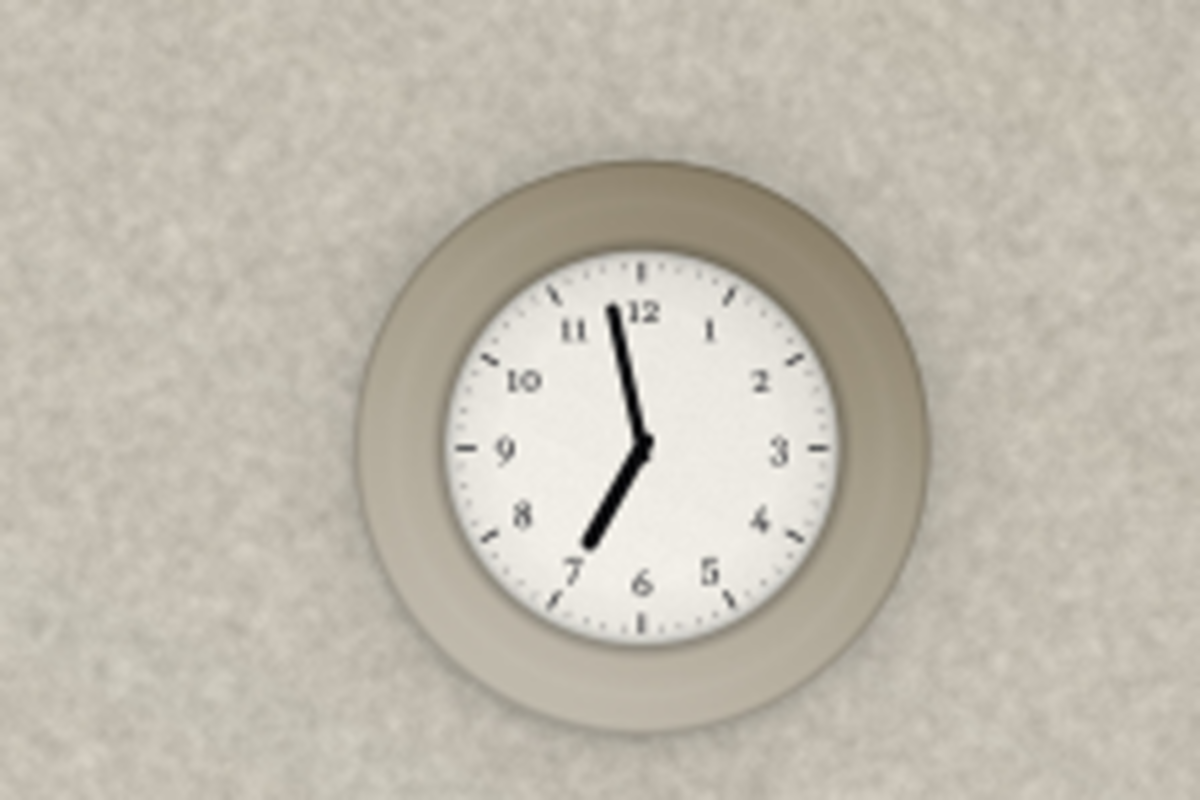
6:58
